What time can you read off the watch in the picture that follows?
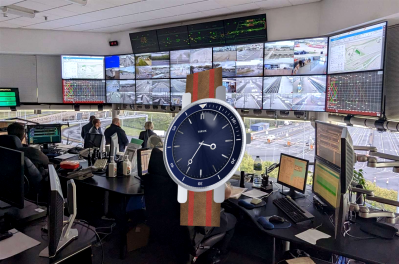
3:36
